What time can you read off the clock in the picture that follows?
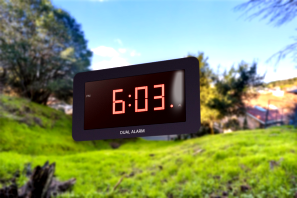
6:03
